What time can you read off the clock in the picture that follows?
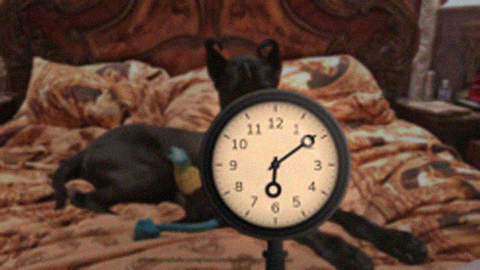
6:09
